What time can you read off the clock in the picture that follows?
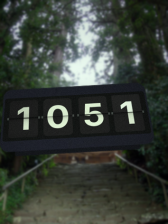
10:51
